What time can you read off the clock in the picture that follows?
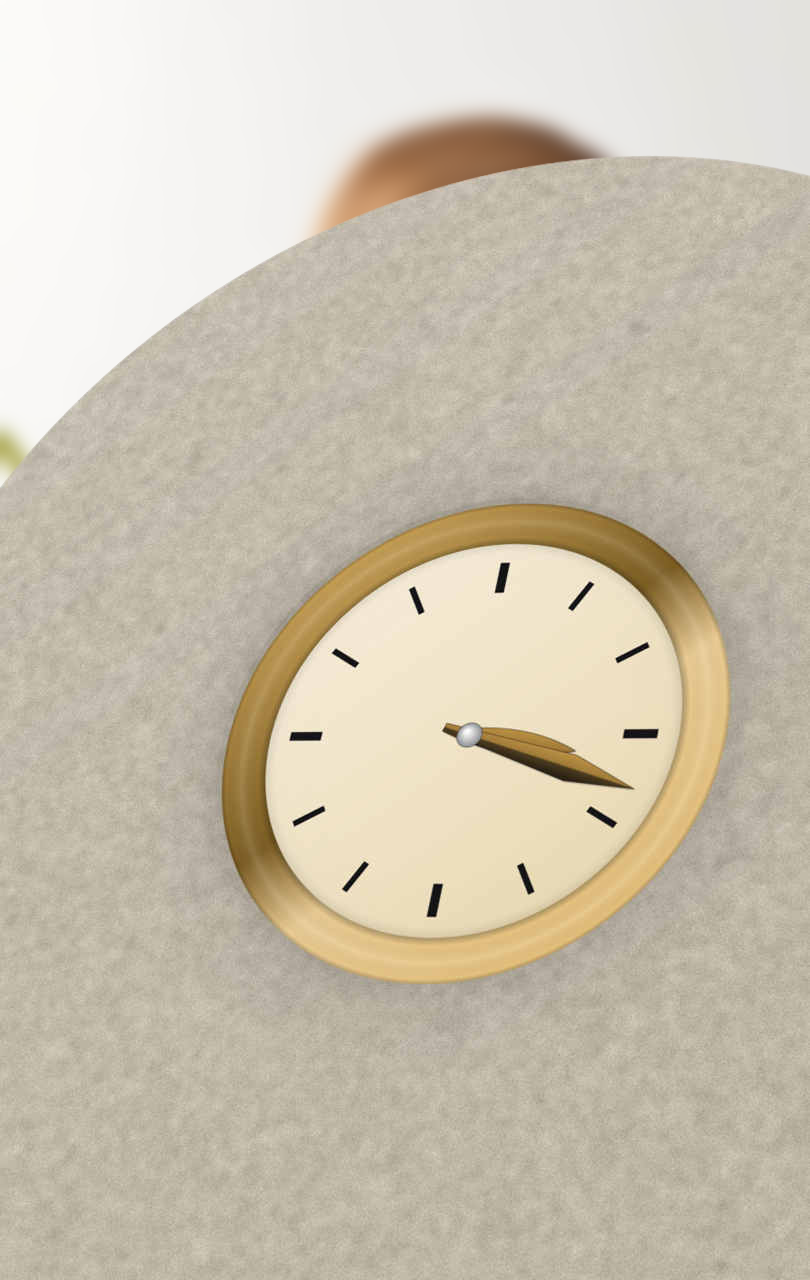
3:18
